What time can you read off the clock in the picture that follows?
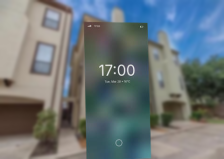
17:00
